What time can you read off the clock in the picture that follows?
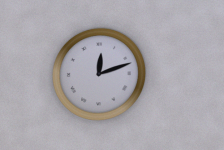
12:12
